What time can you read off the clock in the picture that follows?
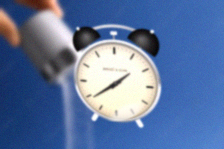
1:39
